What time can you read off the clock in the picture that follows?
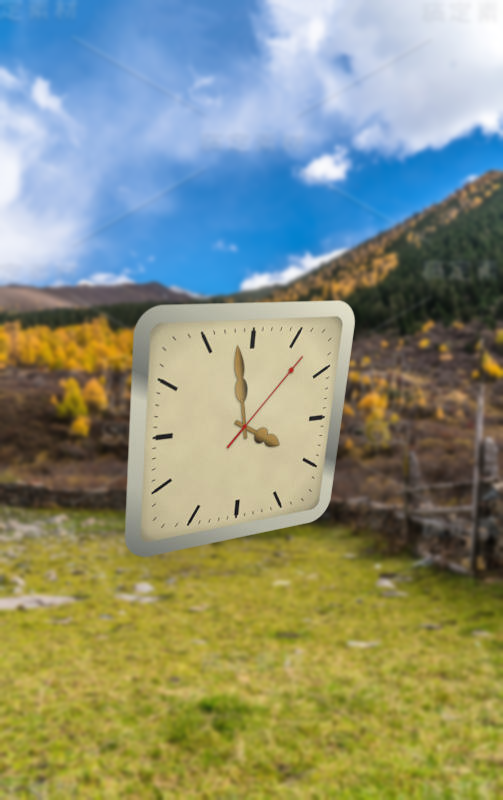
3:58:07
